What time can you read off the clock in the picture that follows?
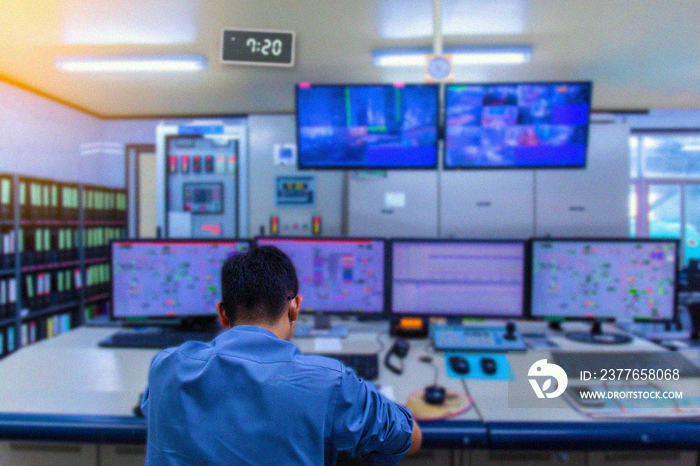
7:20
